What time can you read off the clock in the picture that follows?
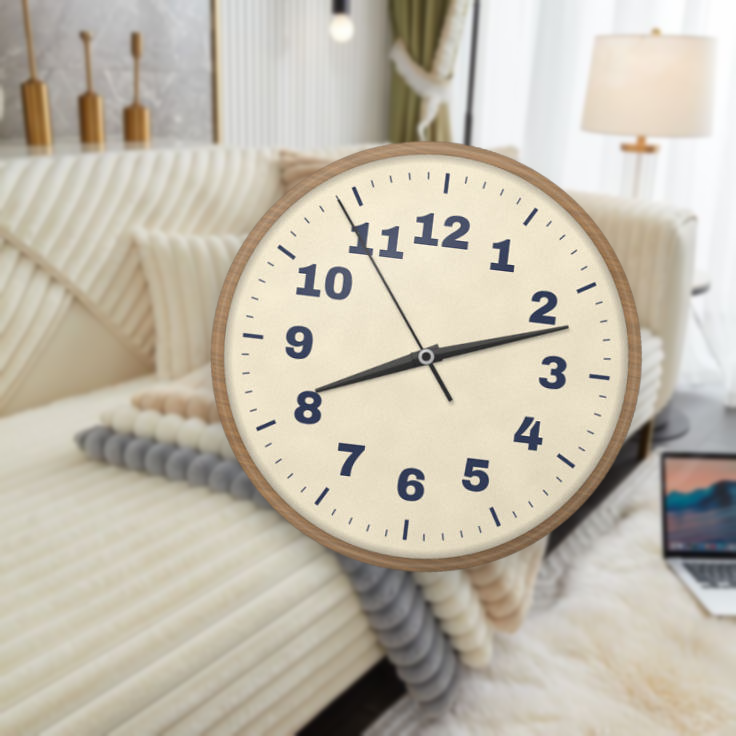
8:11:54
